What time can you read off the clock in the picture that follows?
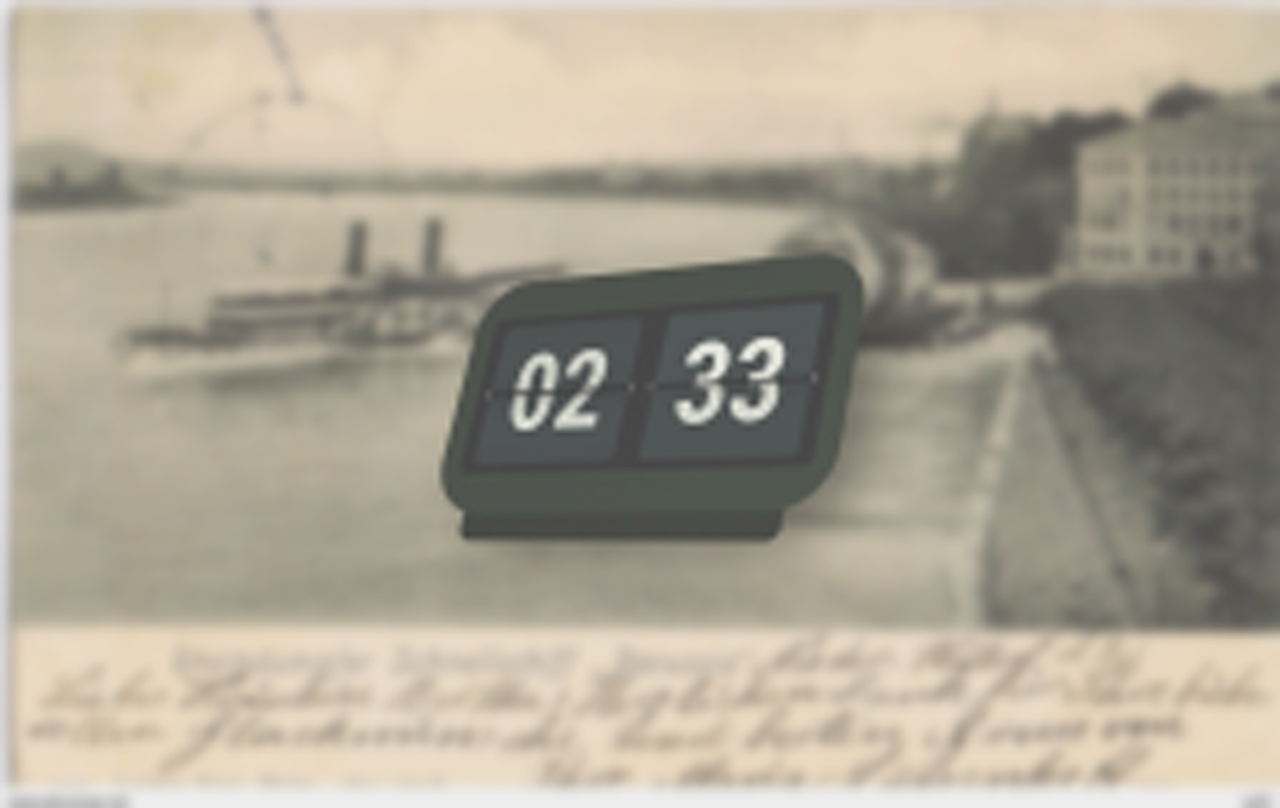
2:33
